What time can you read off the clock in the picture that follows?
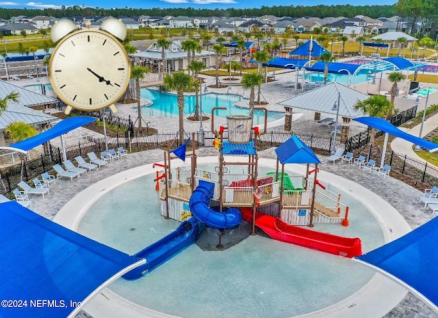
4:21
